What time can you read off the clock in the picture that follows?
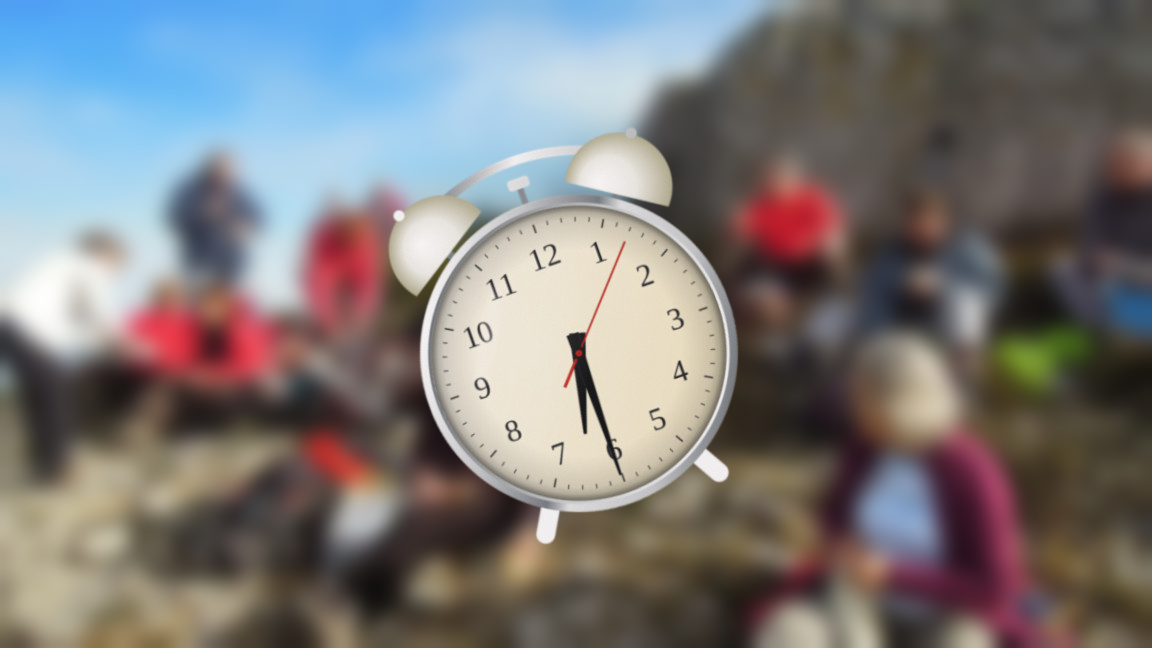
6:30:07
